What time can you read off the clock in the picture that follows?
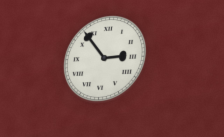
2:53
